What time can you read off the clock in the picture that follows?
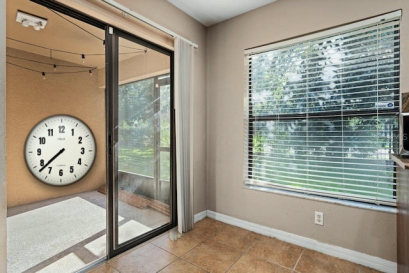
7:38
